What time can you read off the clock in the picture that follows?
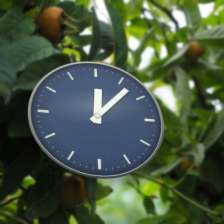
12:07
